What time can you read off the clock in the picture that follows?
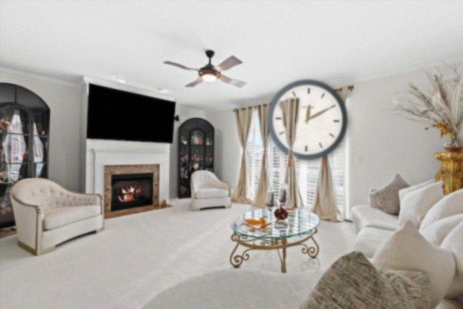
12:10
